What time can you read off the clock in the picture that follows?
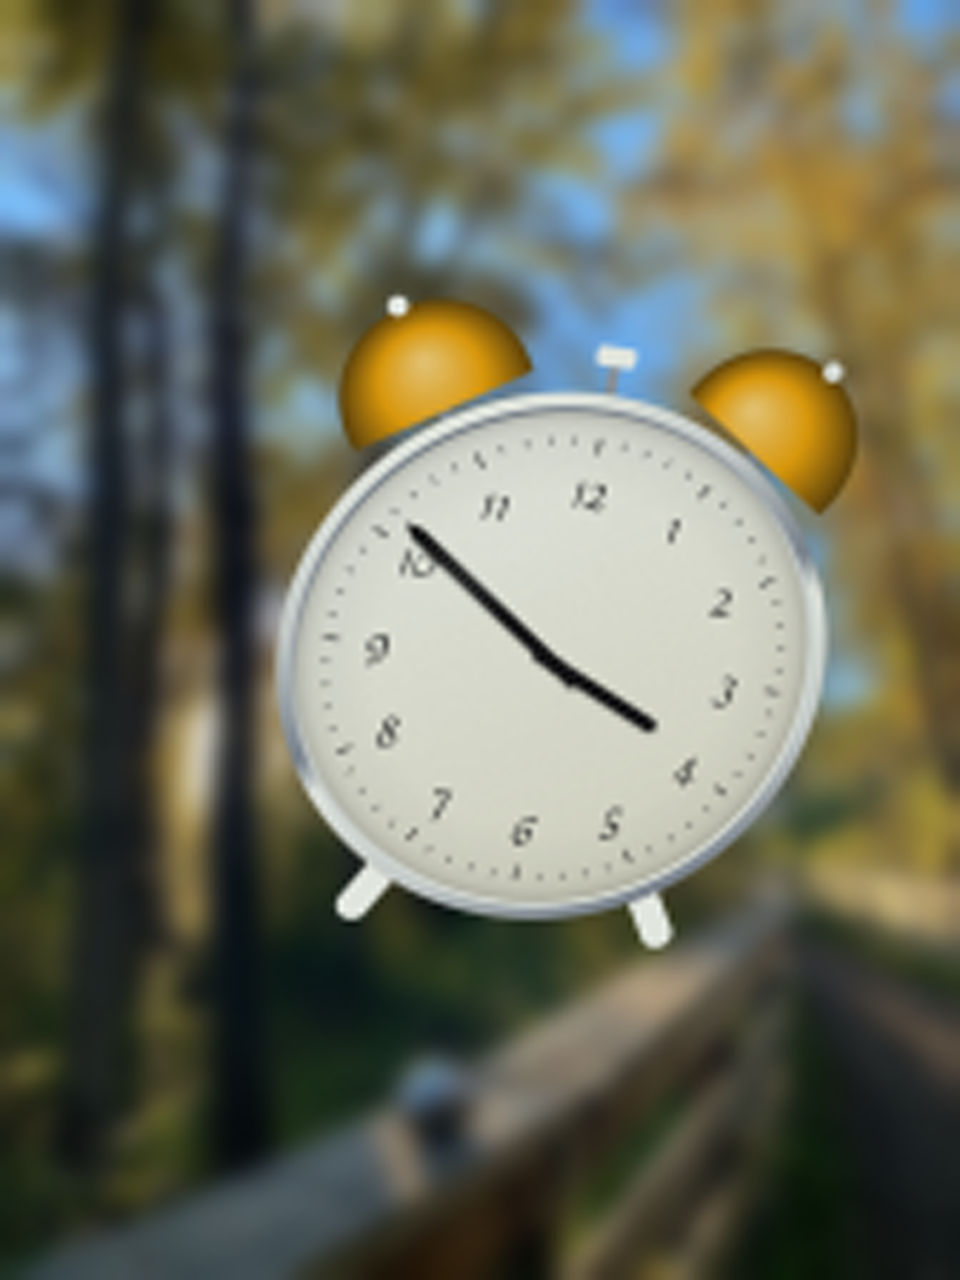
3:51
